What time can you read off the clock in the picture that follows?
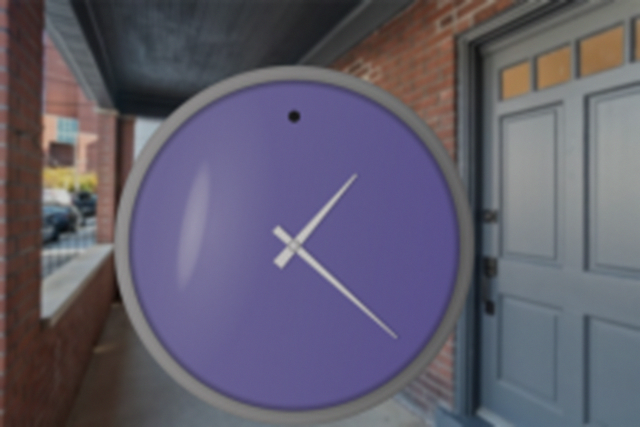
1:22
